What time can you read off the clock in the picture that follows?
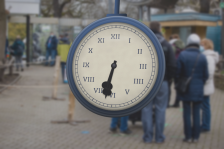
6:32
